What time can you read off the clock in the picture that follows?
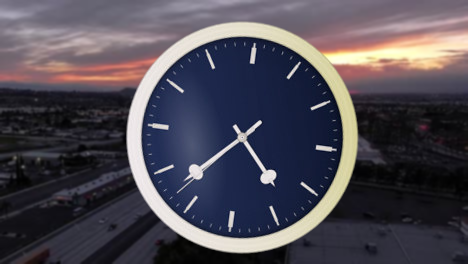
4:37:37
